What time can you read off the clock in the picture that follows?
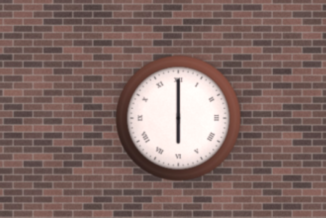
6:00
